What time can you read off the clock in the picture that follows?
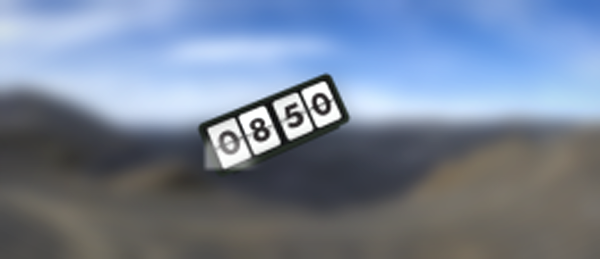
8:50
